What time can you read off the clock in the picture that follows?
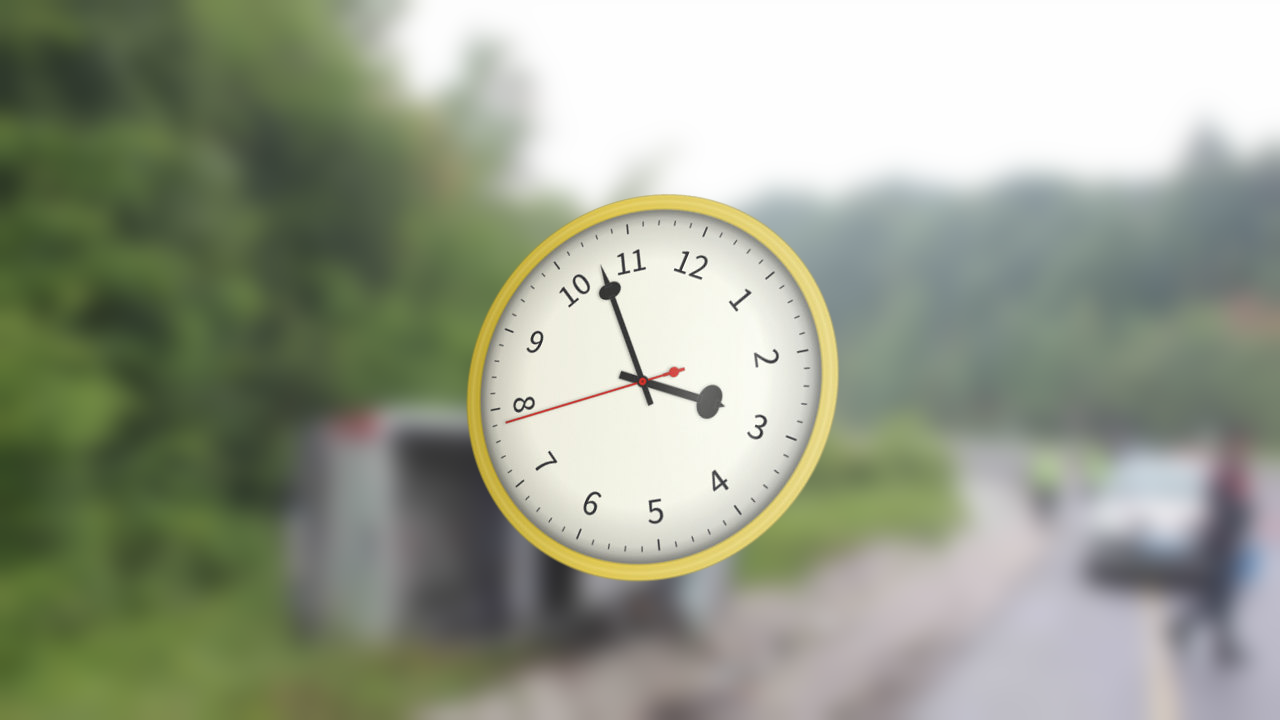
2:52:39
